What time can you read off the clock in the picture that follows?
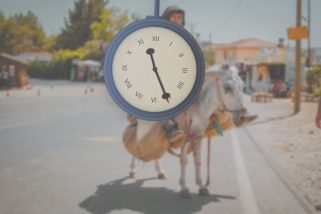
11:26
